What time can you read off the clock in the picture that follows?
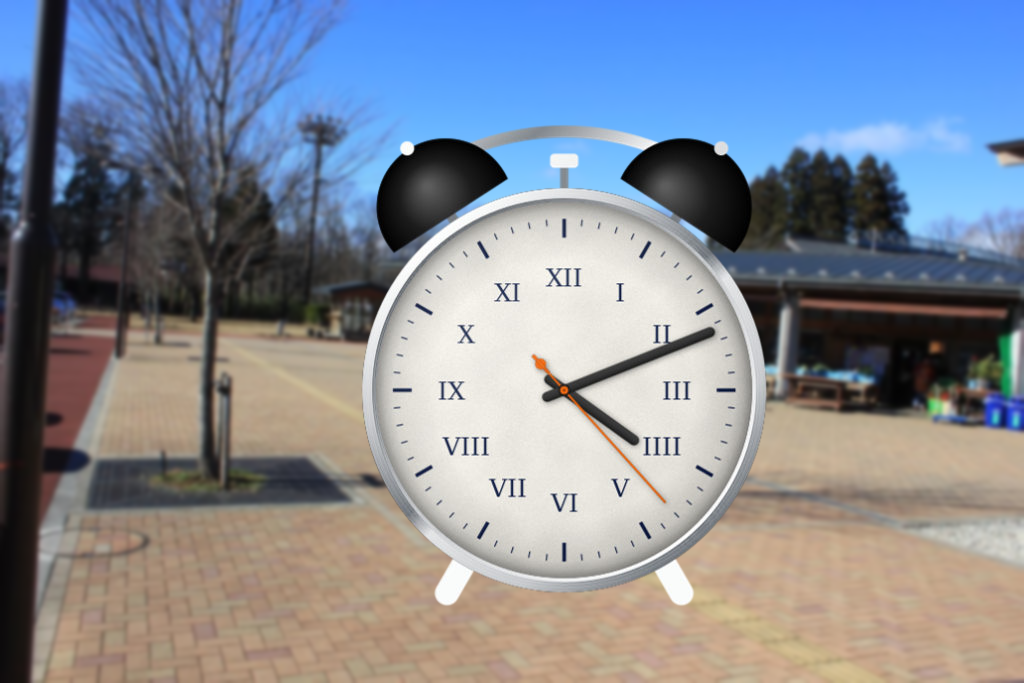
4:11:23
